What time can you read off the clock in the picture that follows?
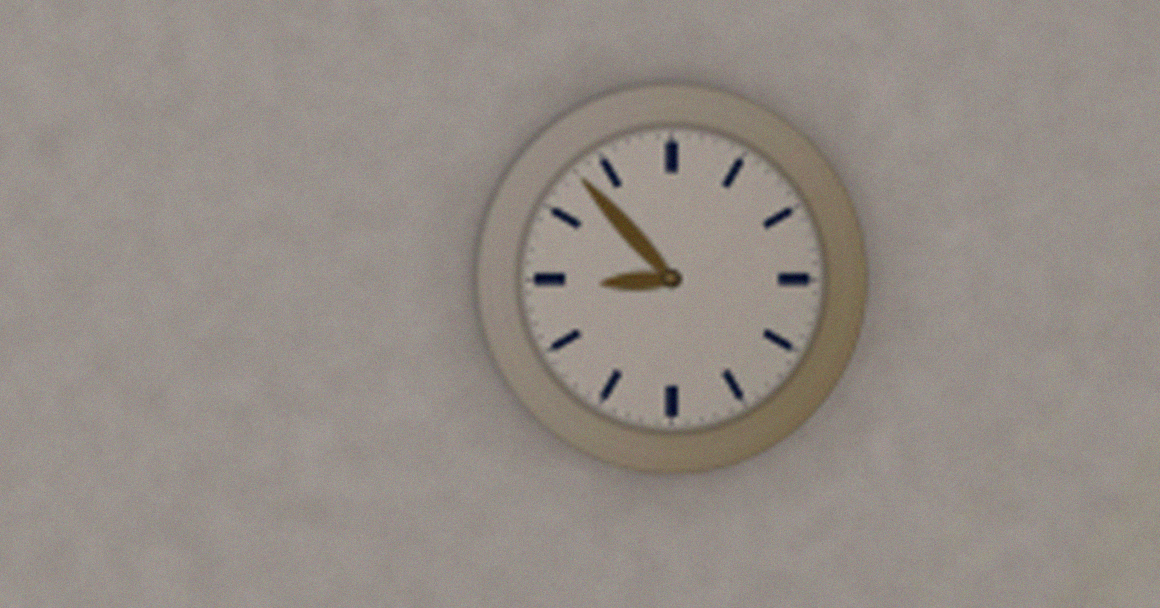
8:53
